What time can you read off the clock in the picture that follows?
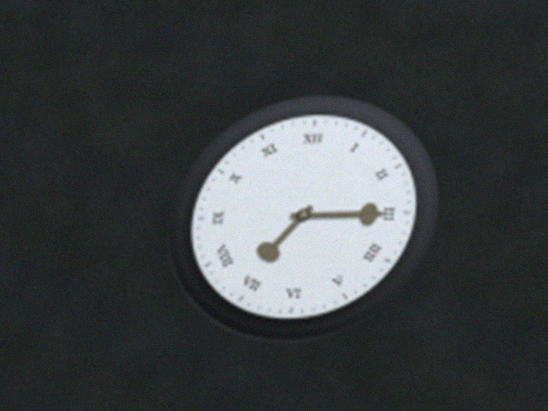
7:15
